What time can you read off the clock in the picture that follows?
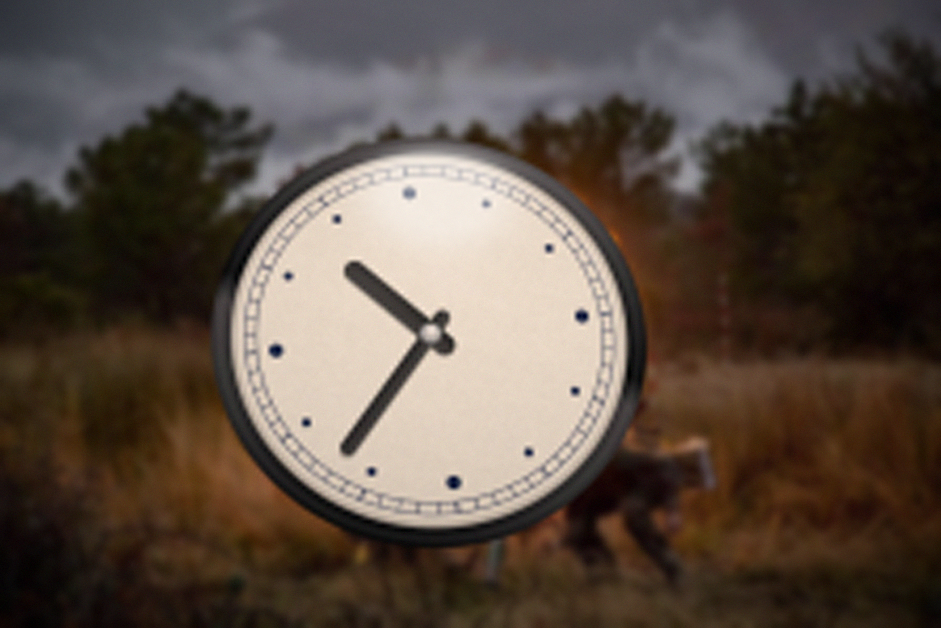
10:37
